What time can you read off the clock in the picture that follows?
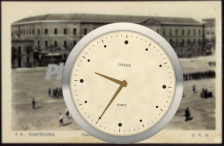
9:35
